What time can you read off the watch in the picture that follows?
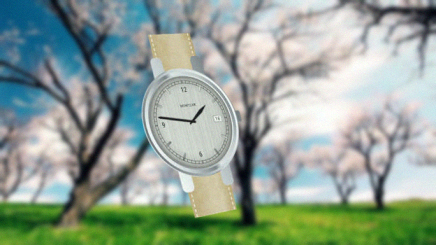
1:47
